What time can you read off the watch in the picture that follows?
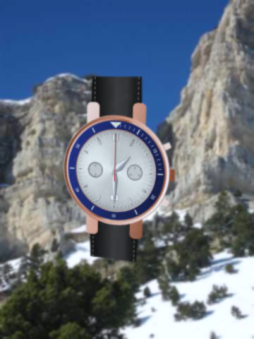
1:30
